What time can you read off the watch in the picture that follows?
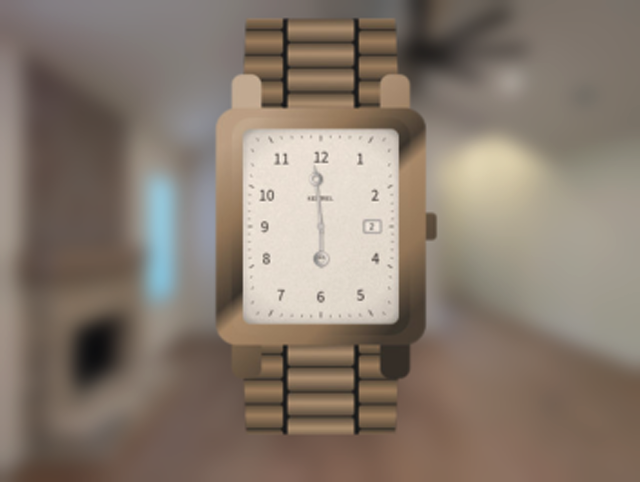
5:59
